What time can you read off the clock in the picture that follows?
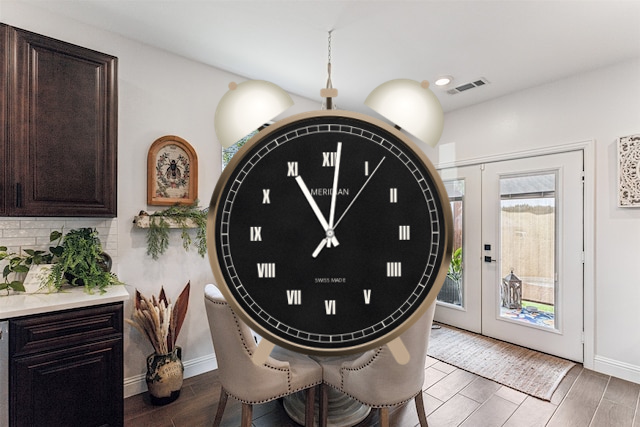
11:01:06
